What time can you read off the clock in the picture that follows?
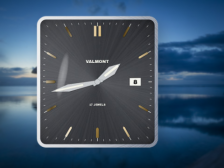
1:43
